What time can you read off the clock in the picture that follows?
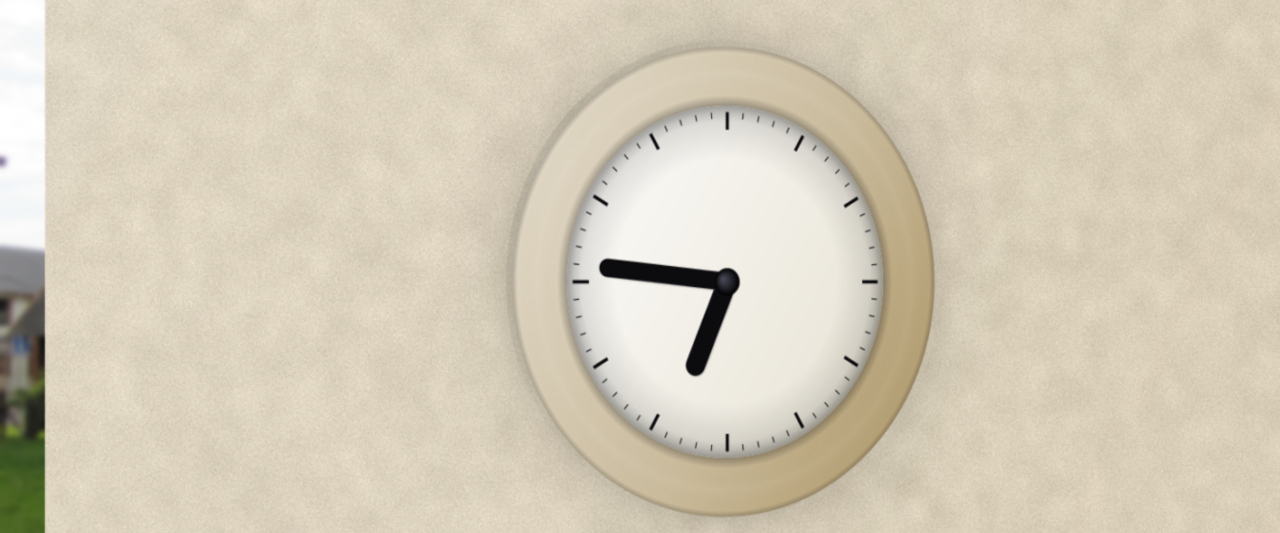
6:46
